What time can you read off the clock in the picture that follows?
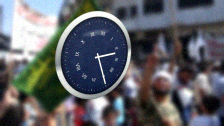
2:25
